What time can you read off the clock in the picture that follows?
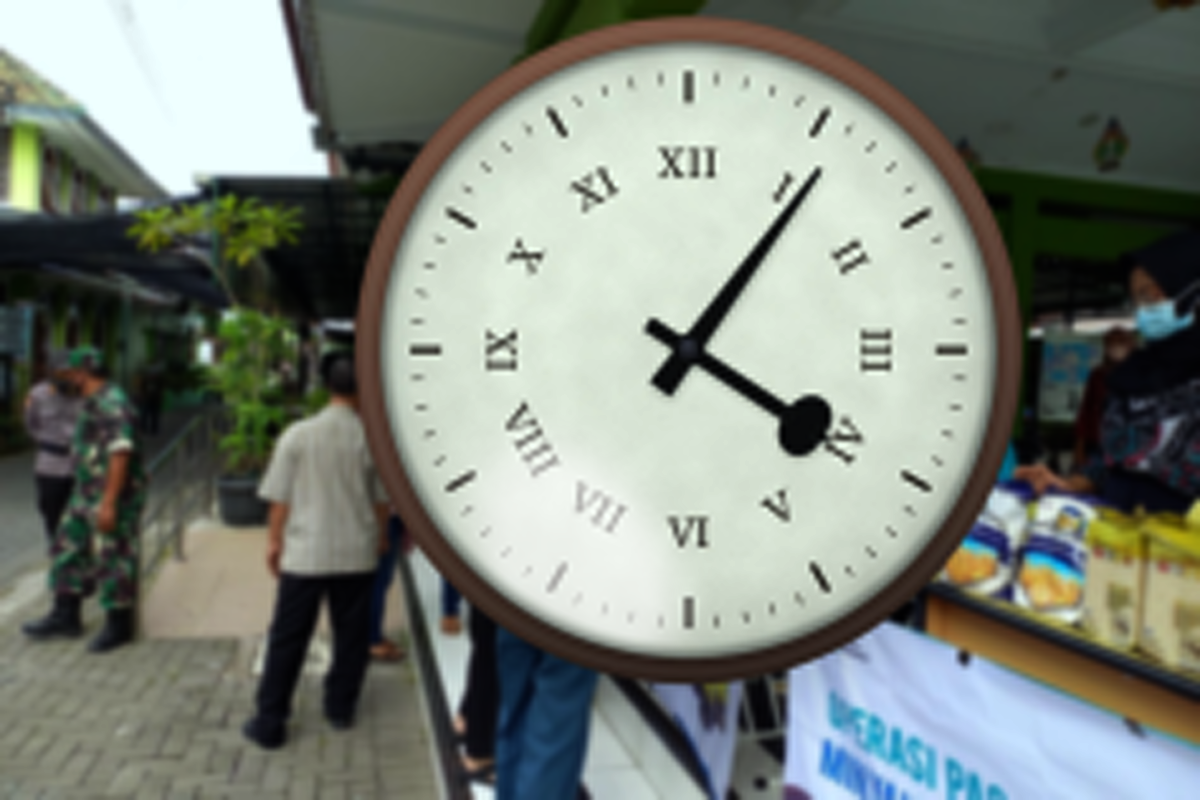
4:06
